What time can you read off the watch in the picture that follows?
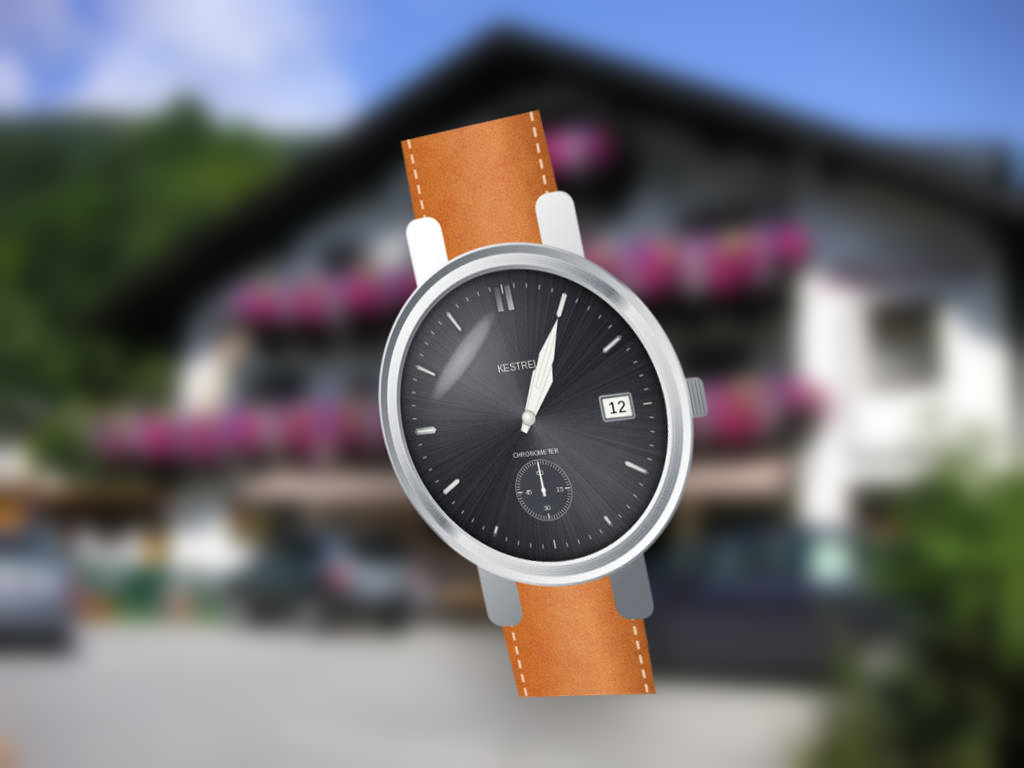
1:05
